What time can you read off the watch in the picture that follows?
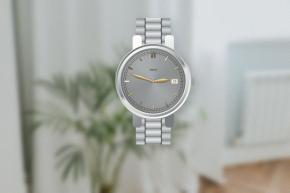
2:48
